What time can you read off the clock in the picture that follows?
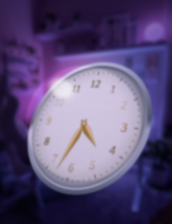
4:33
